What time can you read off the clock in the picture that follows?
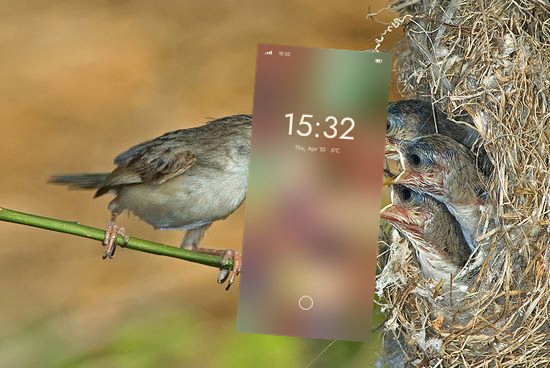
15:32
